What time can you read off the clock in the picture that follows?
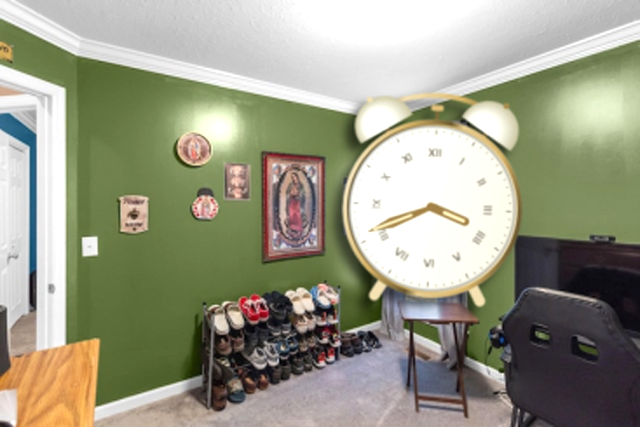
3:41
